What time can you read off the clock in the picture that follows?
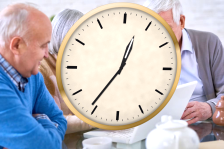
12:36
